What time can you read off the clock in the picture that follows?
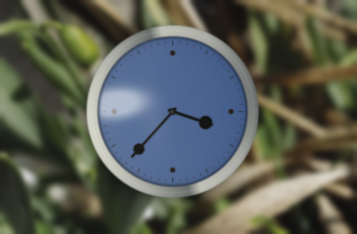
3:37
